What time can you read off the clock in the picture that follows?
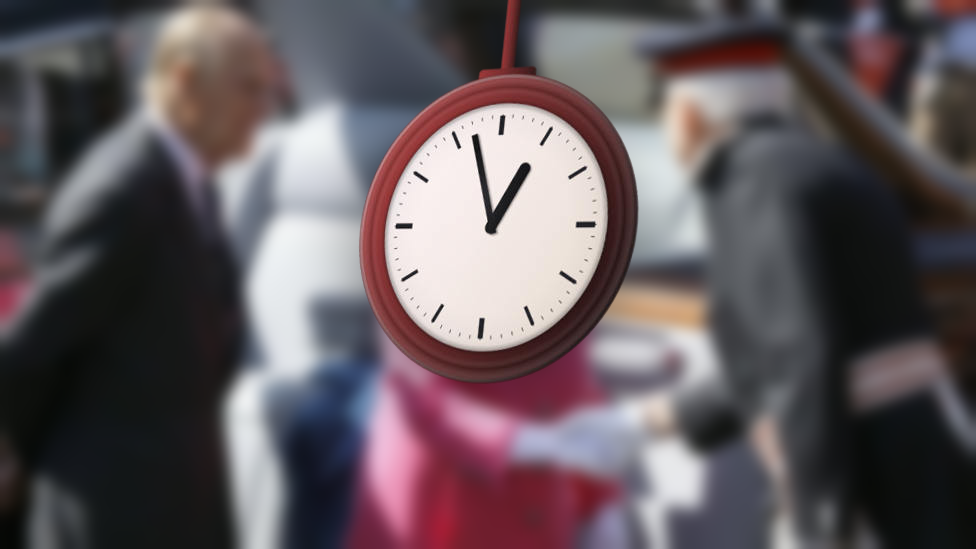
12:57
